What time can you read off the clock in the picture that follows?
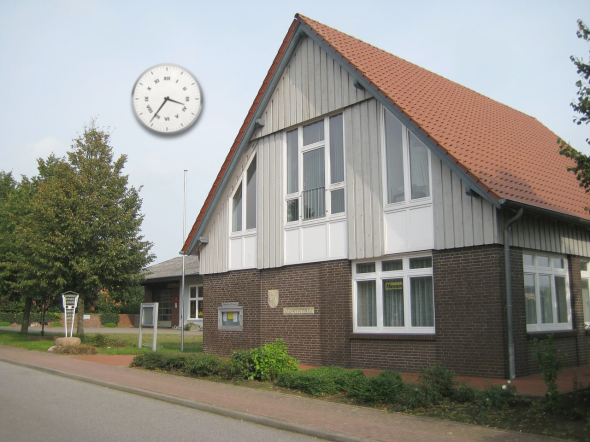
3:36
